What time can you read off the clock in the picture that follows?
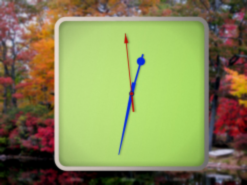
12:31:59
